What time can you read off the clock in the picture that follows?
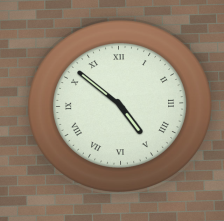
4:52
